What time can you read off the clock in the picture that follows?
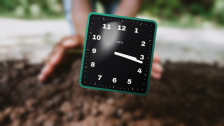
3:17
